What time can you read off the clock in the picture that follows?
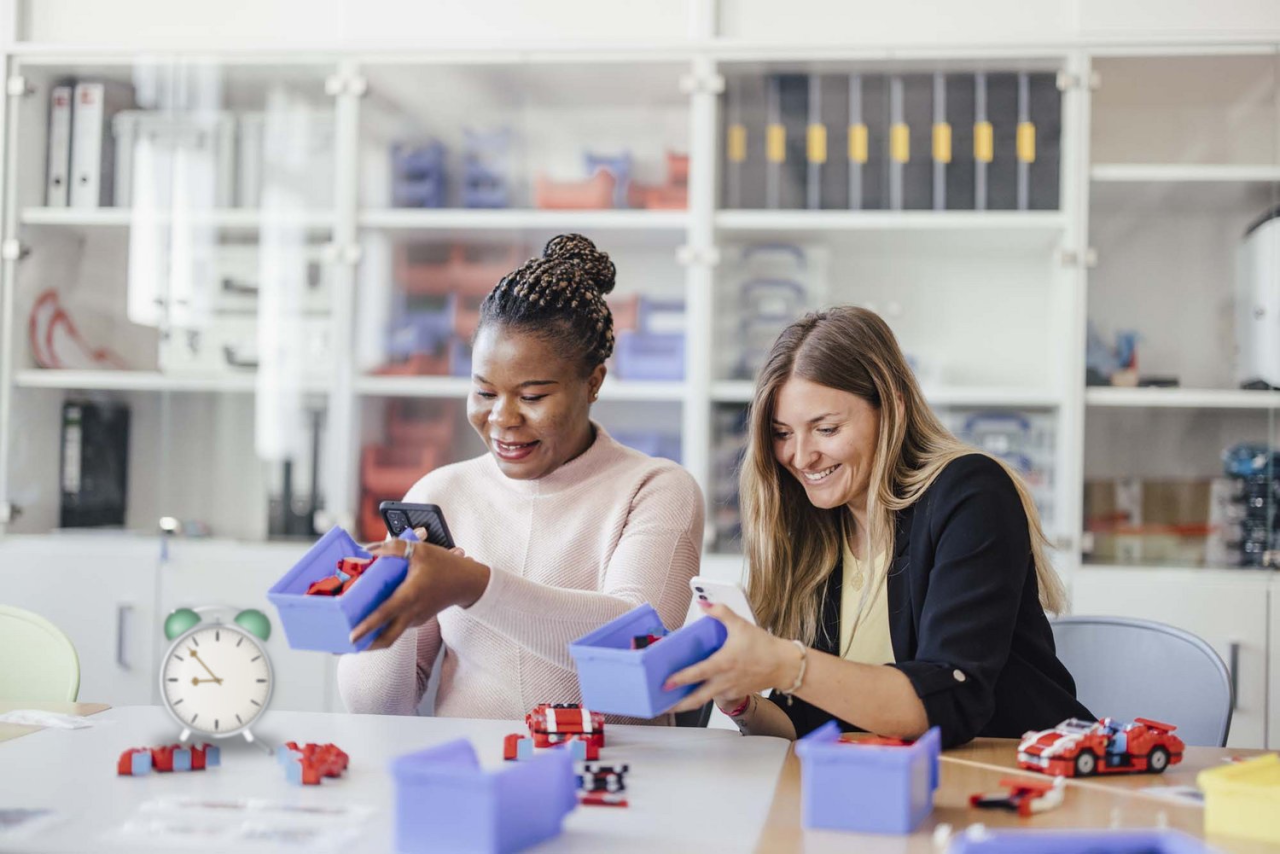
8:53
